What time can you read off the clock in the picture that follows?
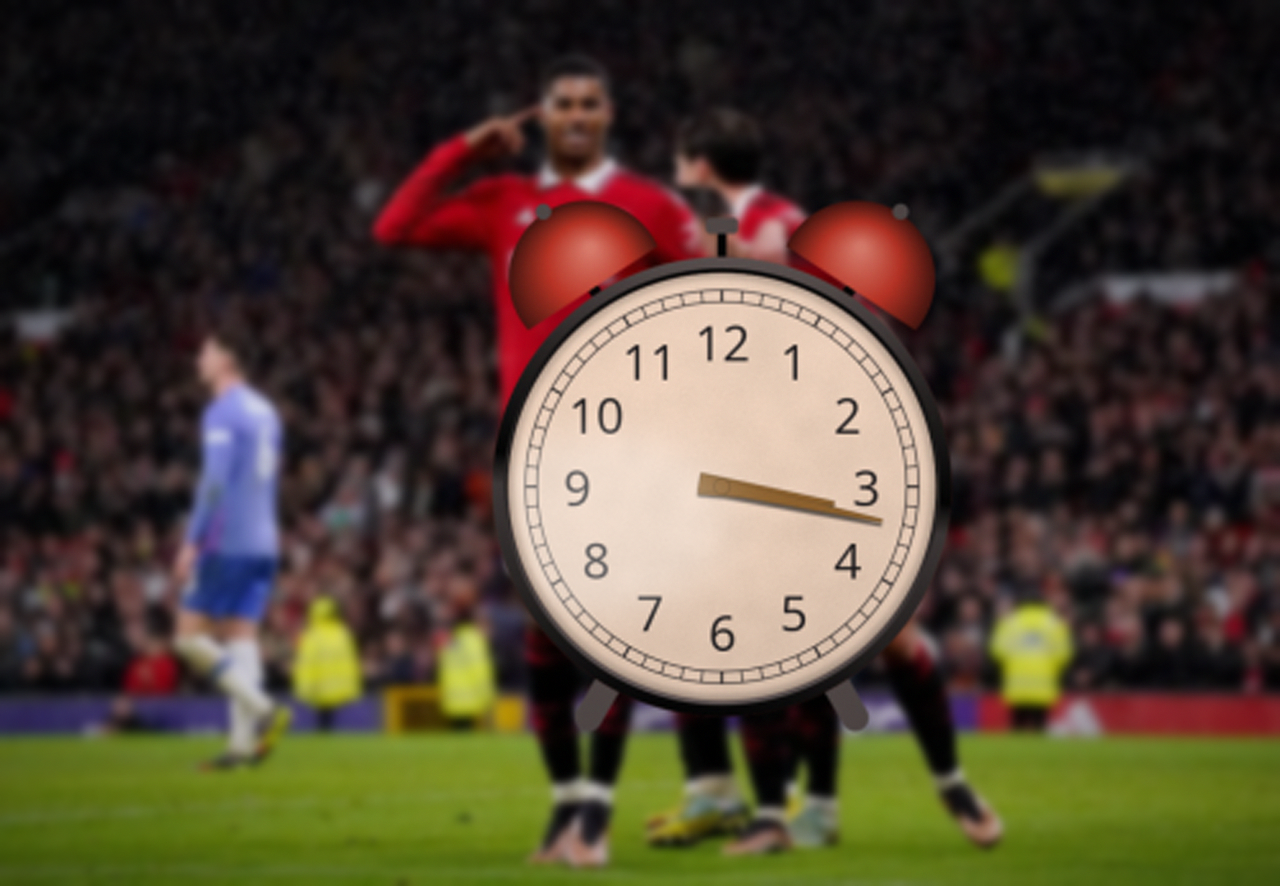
3:17
